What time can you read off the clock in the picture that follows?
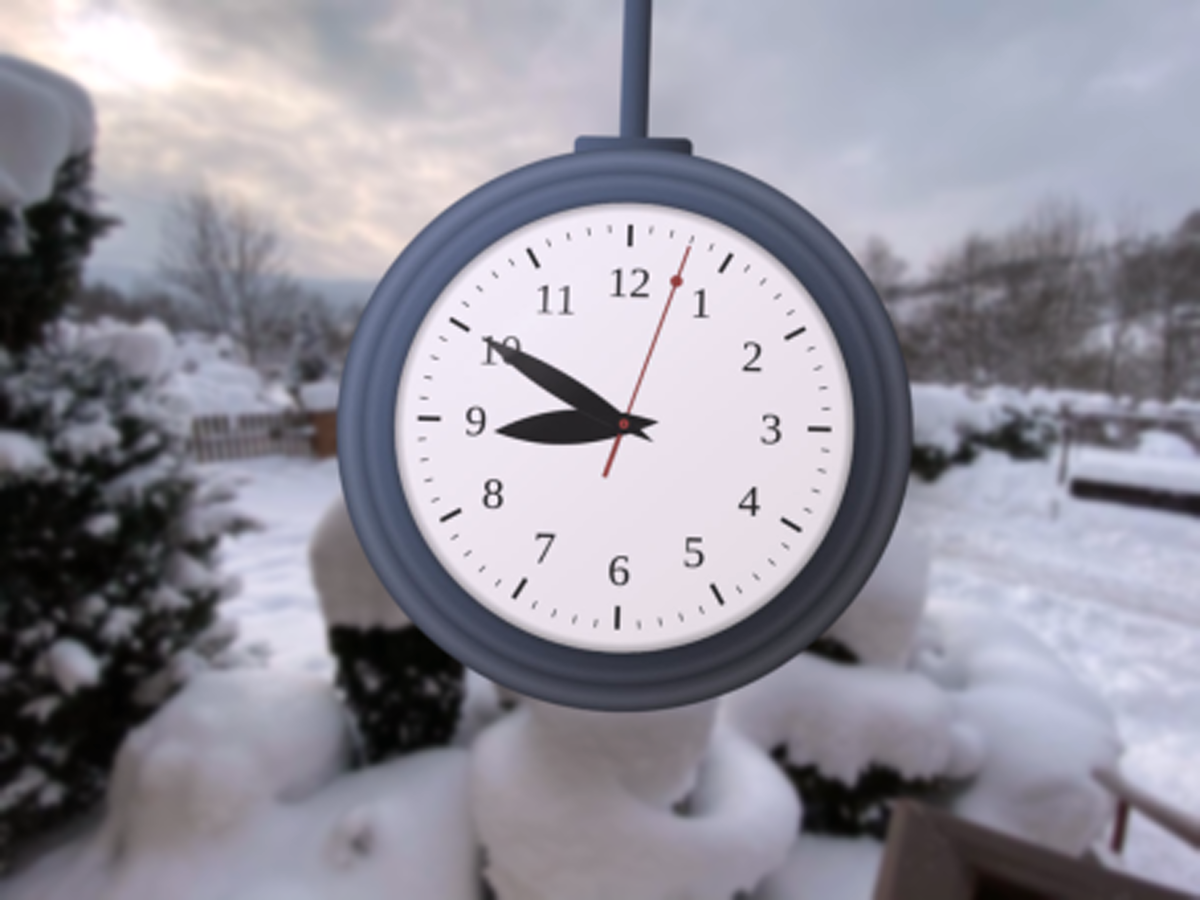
8:50:03
